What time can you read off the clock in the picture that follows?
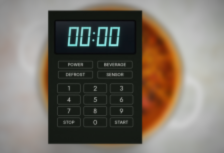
0:00
